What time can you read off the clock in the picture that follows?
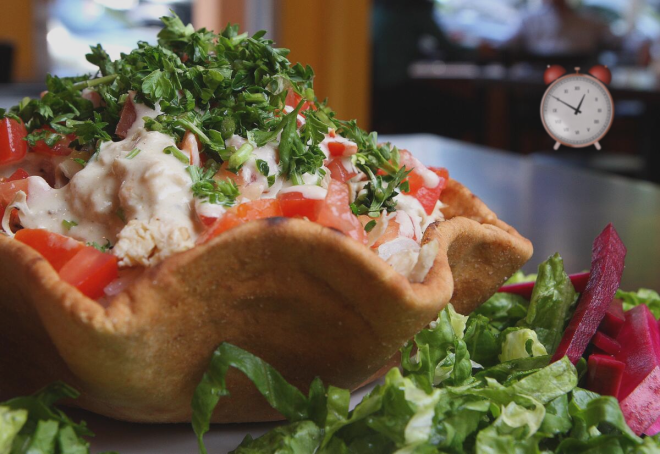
12:50
